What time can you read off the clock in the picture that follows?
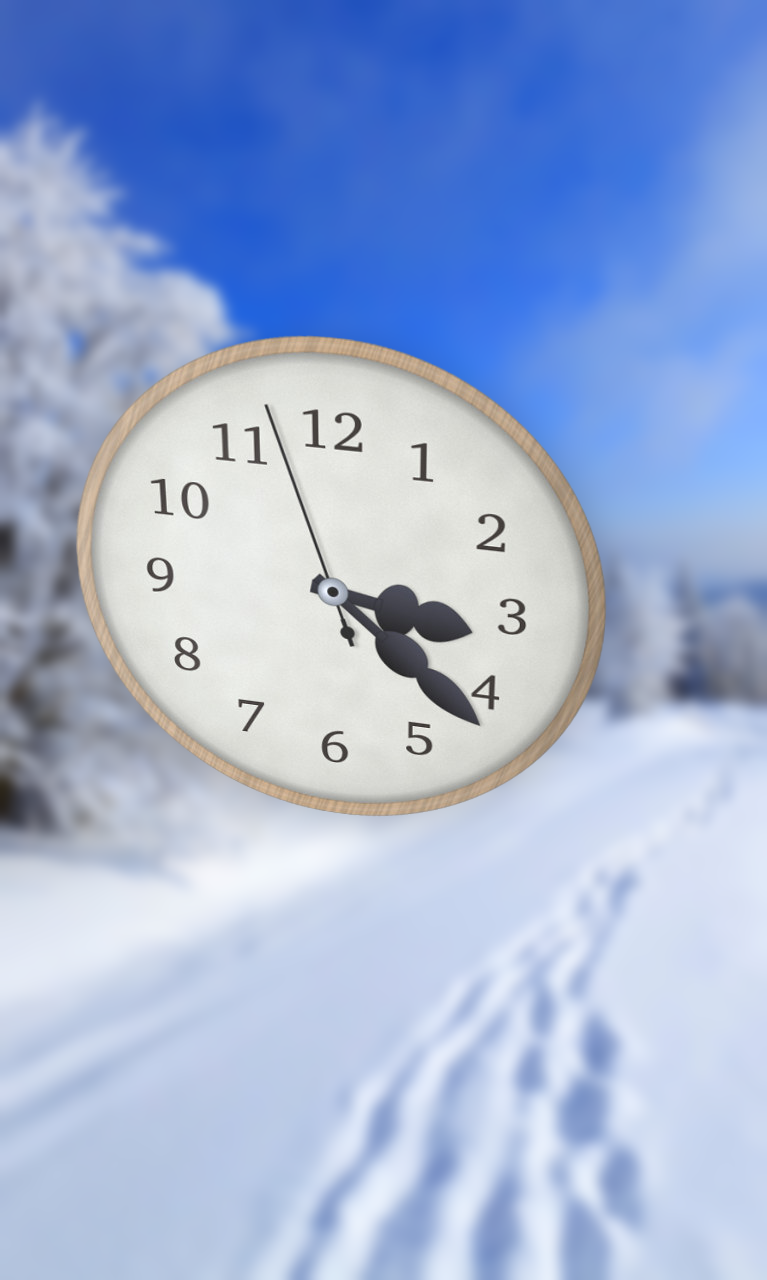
3:21:57
